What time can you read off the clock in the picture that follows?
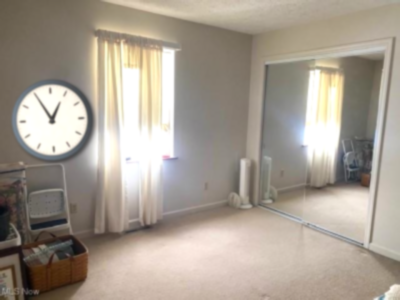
12:55
